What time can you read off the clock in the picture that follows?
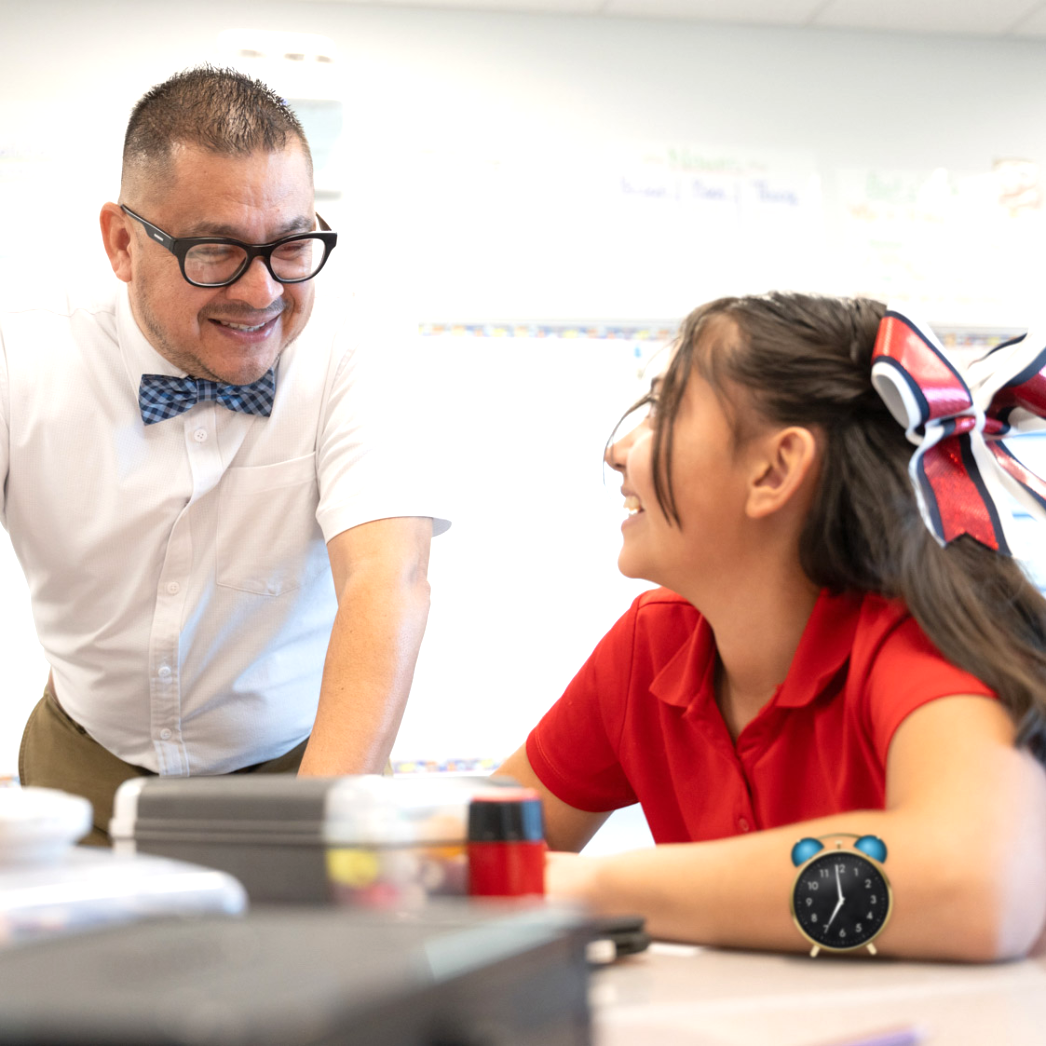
6:59
